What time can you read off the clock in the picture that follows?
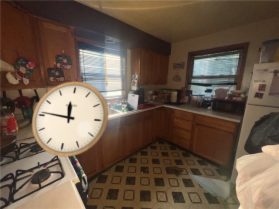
11:46
